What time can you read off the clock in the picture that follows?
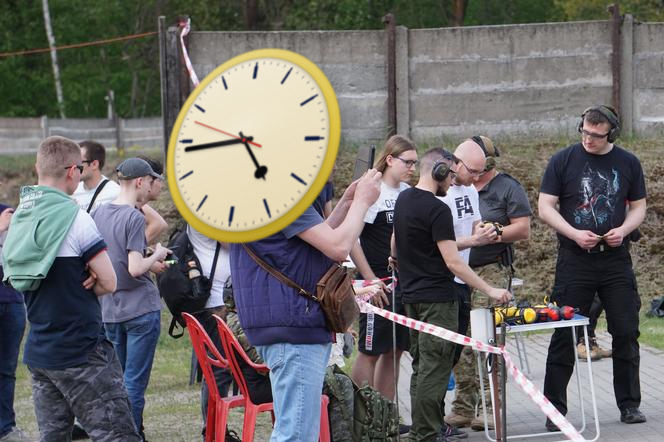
4:43:48
